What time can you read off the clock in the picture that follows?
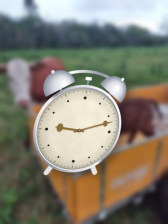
9:12
